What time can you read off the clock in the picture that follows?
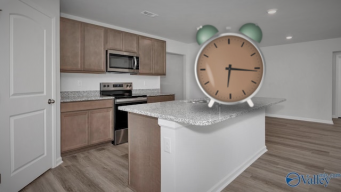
6:16
